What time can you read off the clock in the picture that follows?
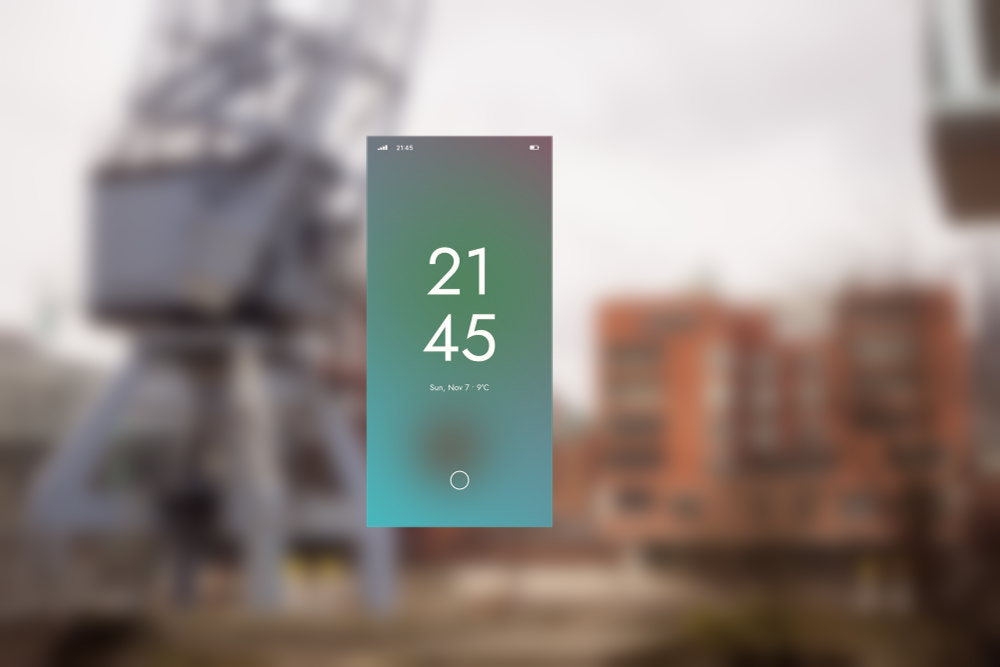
21:45
